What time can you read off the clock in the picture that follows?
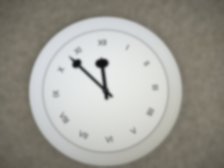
11:53
